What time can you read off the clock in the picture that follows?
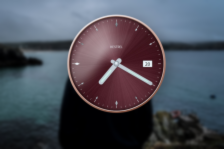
7:20
